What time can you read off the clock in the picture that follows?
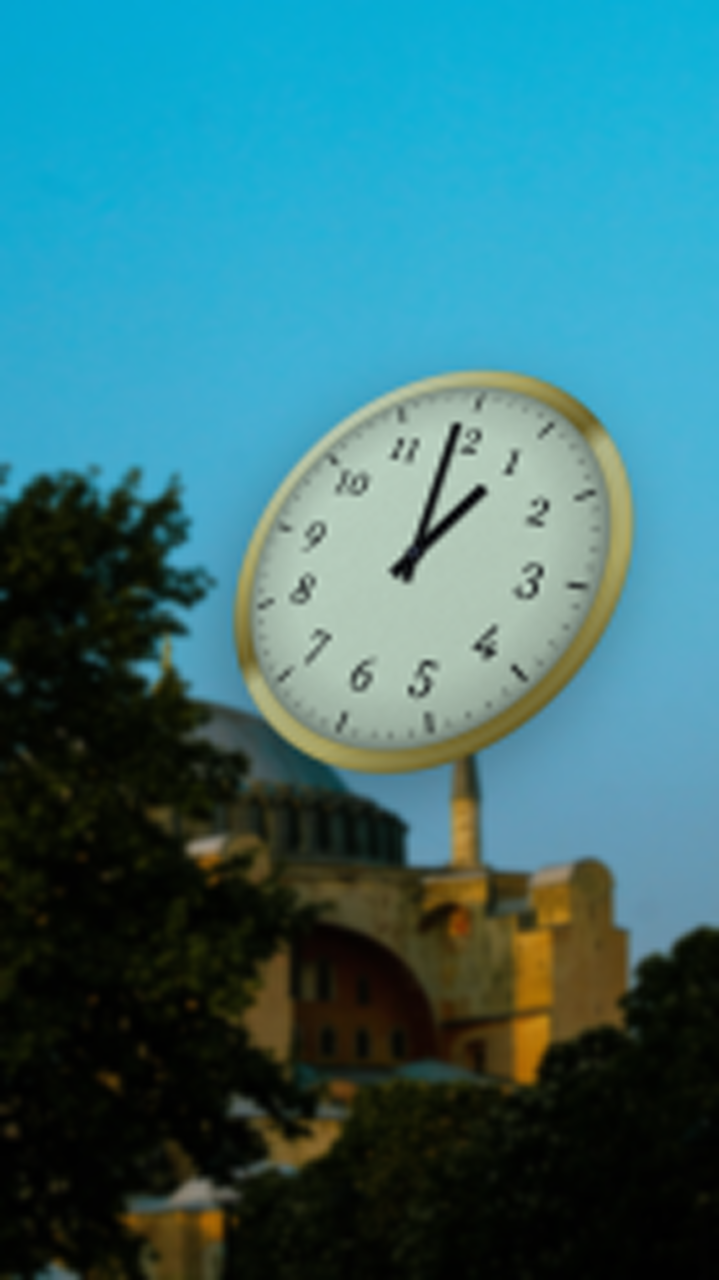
12:59
